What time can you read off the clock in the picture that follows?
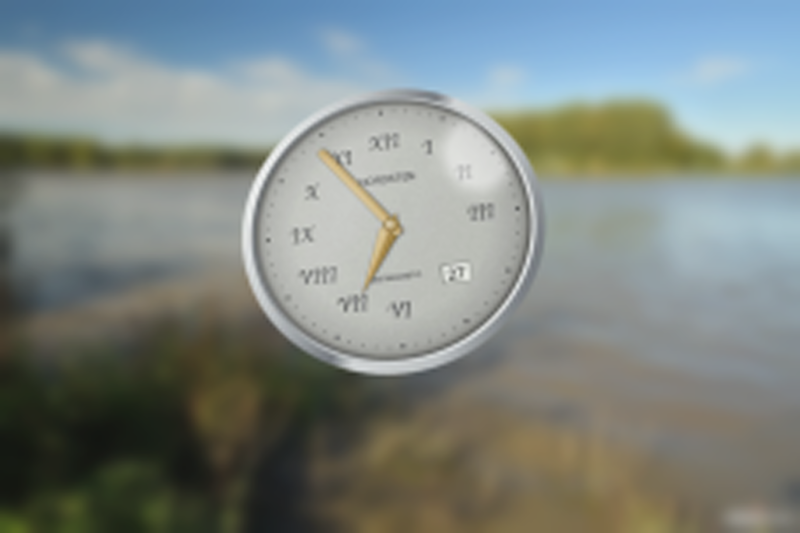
6:54
